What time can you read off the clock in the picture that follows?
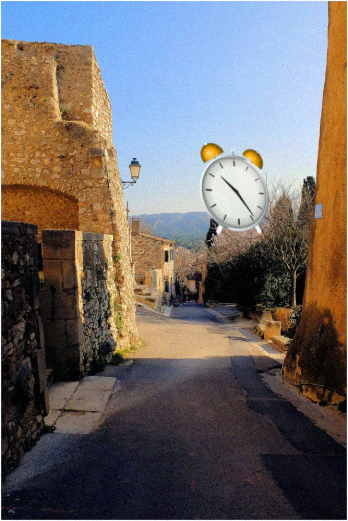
10:24
